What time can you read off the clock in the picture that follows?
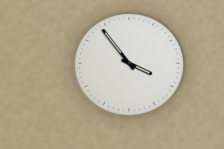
3:54
